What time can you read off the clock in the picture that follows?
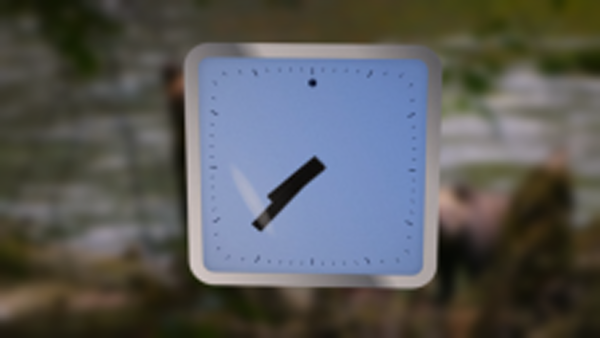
7:37
